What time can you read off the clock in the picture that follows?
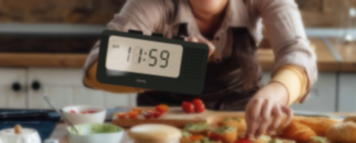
11:59
